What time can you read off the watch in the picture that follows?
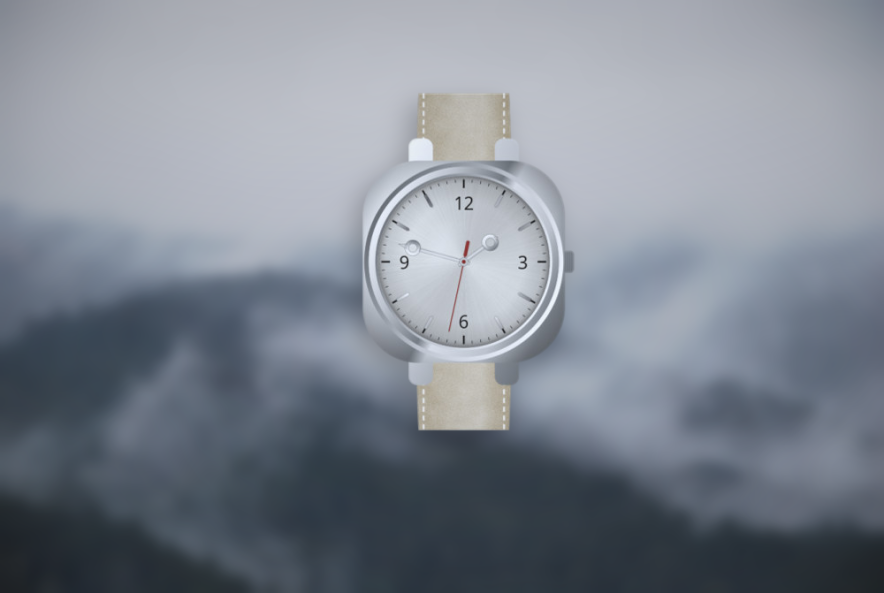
1:47:32
